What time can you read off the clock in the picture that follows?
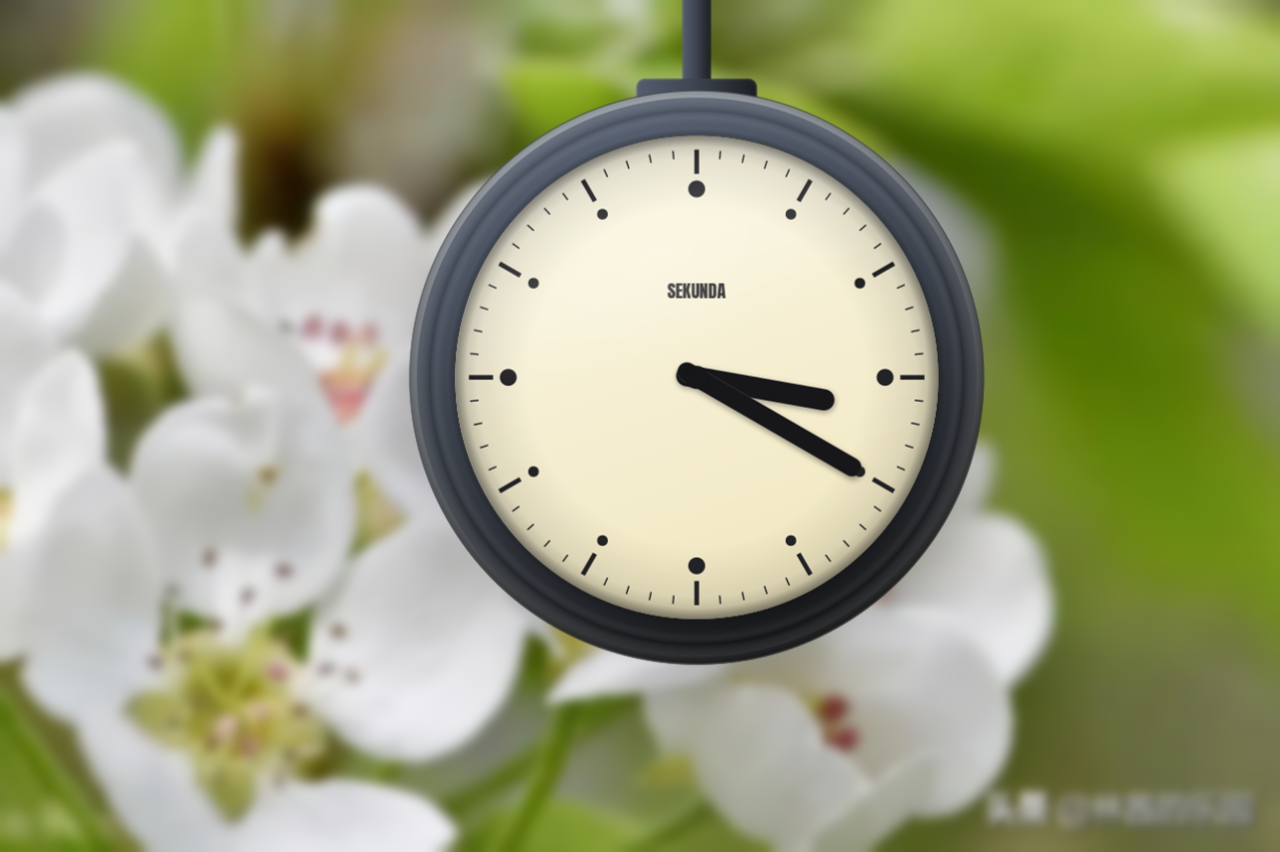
3:20
